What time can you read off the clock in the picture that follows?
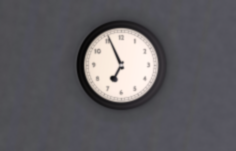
6:56
